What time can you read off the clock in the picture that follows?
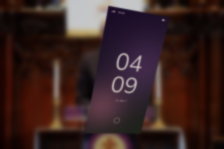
4:09
